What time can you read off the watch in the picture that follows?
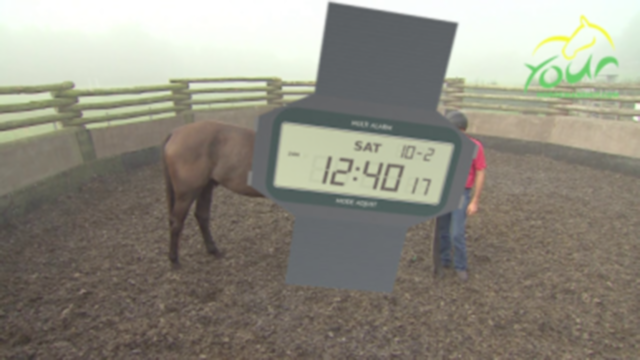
12:40:17
